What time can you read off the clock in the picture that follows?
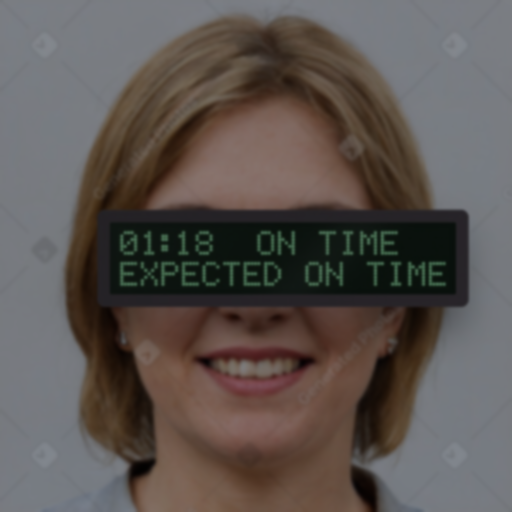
1:18
